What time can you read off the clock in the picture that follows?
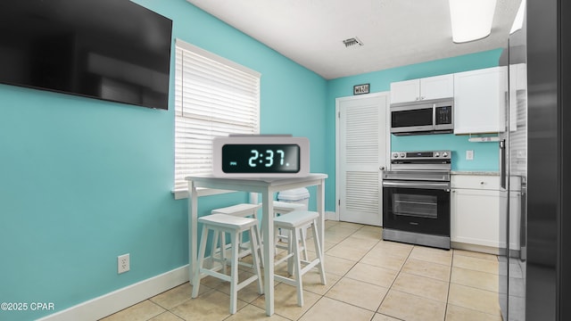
2:37
